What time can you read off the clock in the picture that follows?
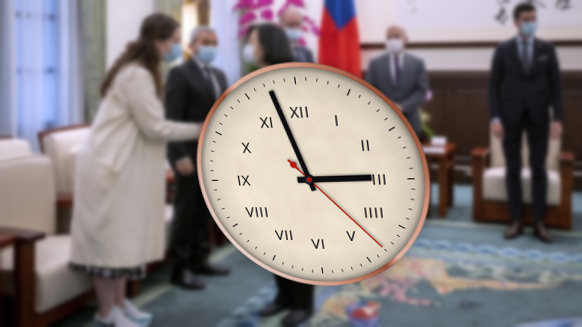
2:57:23
